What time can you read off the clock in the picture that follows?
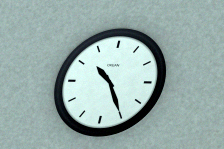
10:25
